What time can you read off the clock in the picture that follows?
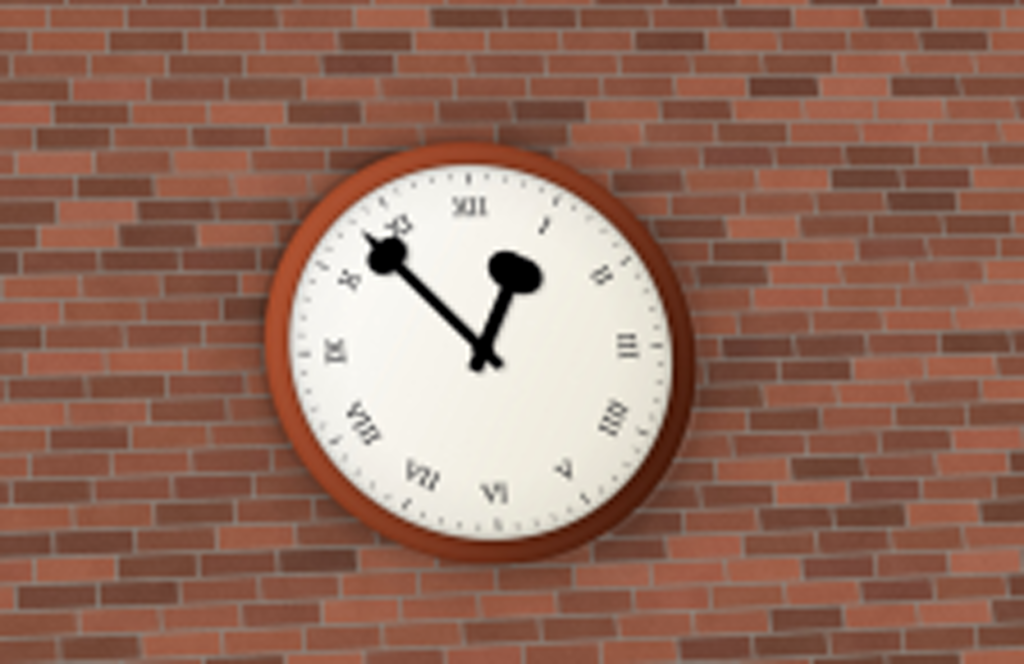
12:53
